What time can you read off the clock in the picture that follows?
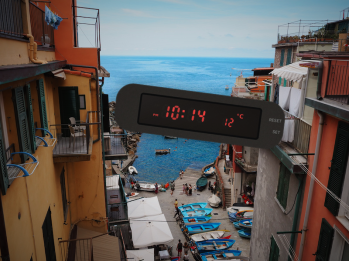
10:14
